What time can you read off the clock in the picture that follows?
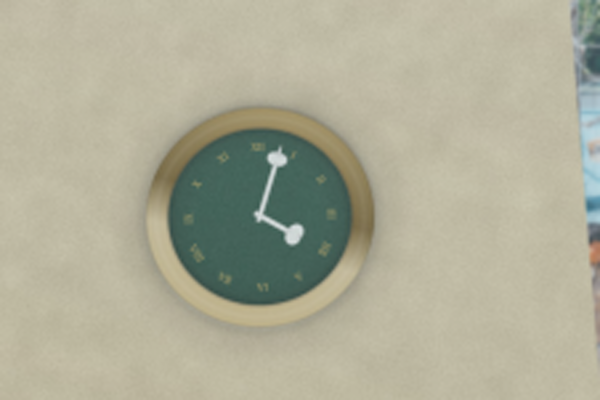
4:03
